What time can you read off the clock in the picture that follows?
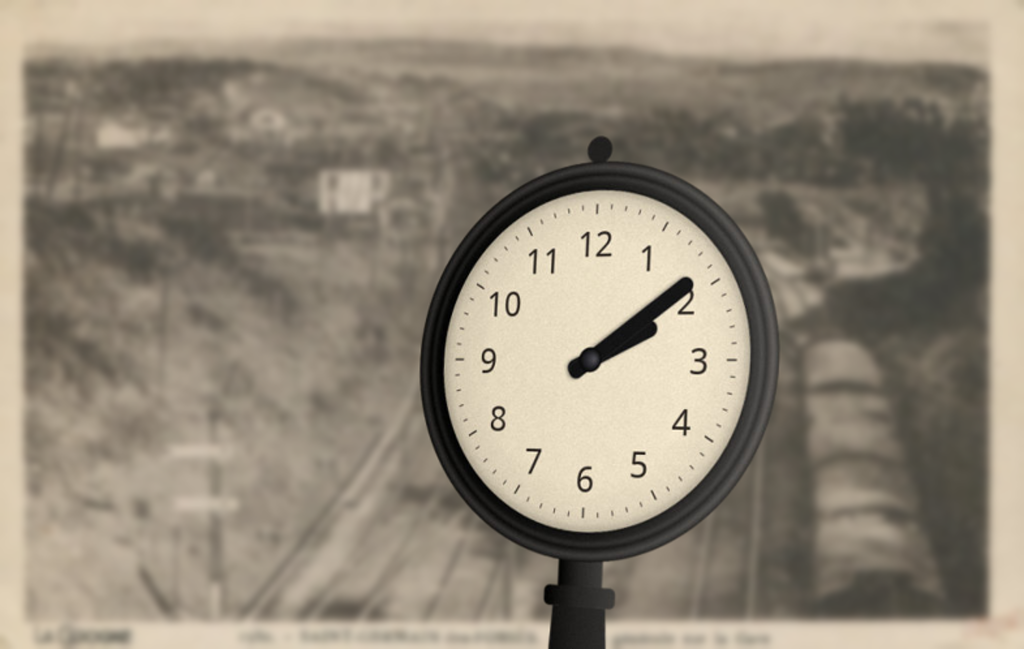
2:09
